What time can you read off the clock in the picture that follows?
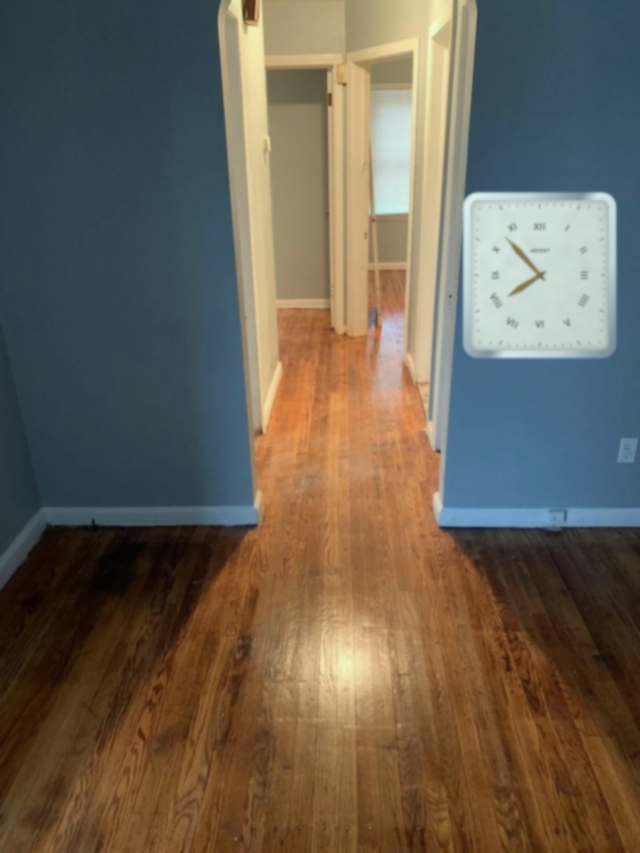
7:53
